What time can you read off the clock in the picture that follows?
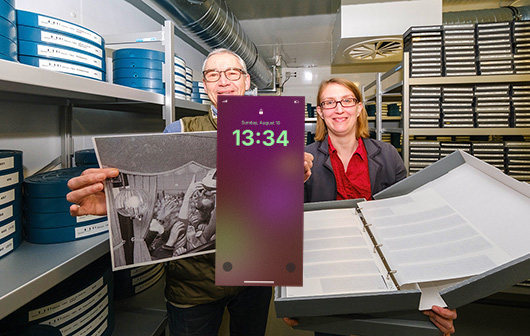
13:34
